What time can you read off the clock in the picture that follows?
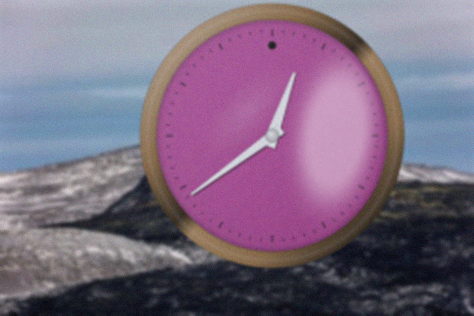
12:39
